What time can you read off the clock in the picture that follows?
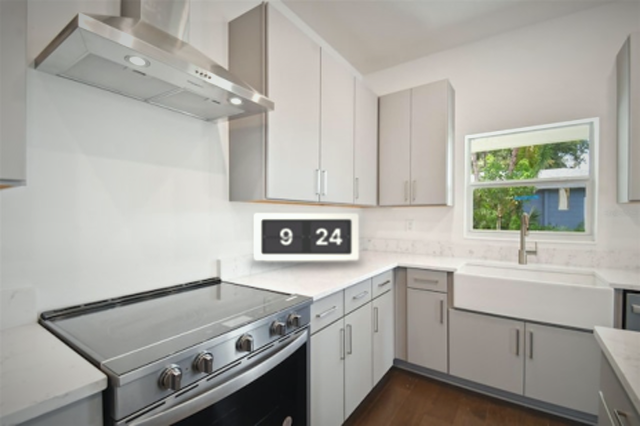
9:24
